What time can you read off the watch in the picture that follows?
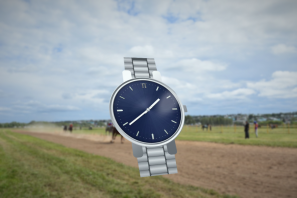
1:39
